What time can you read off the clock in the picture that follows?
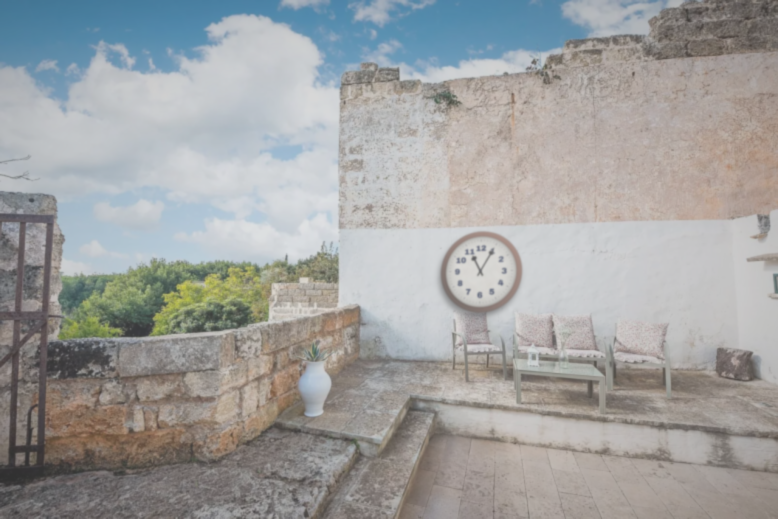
11:05
